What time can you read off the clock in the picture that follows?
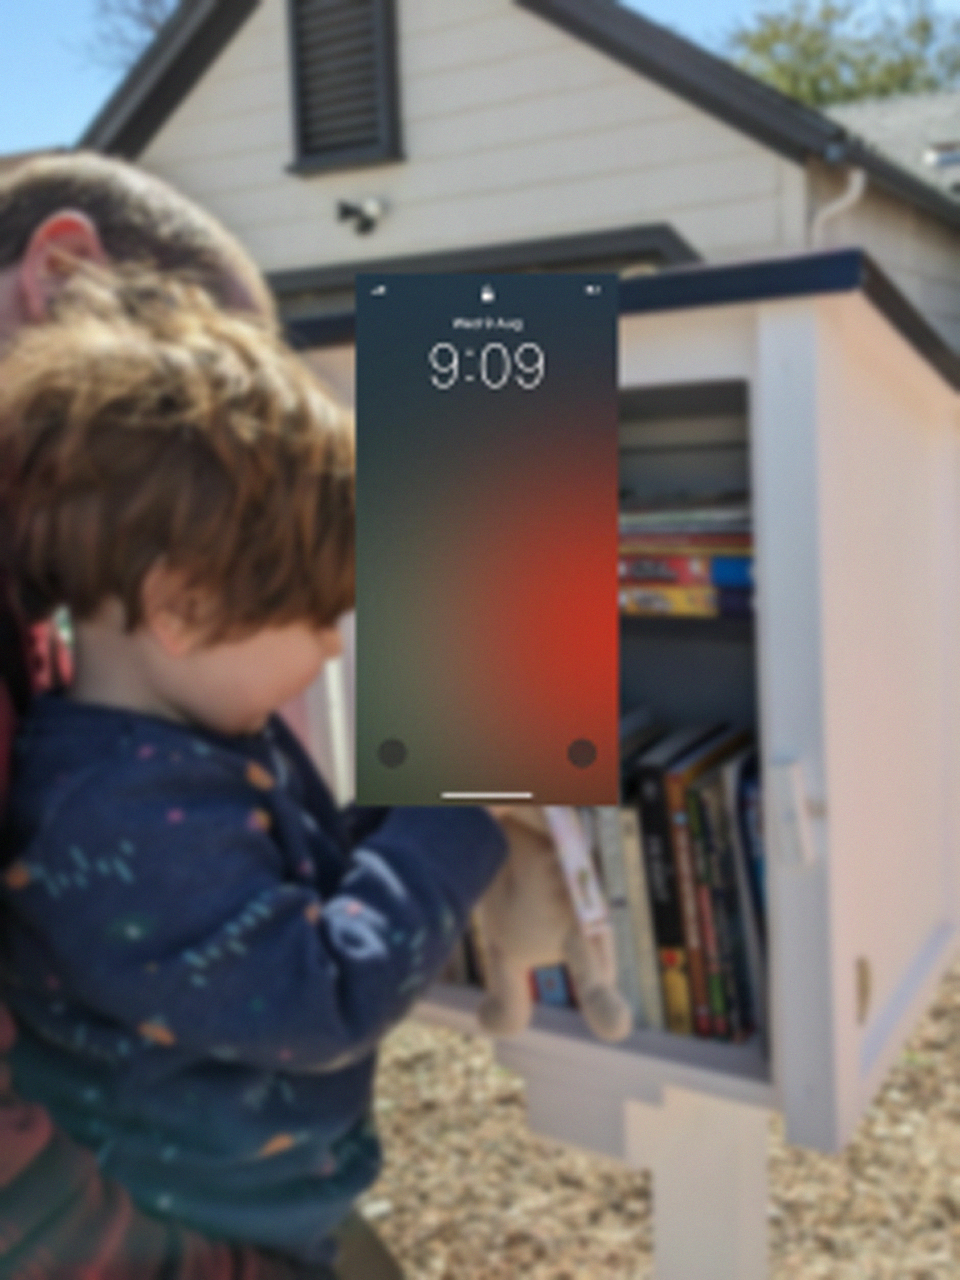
9:09
